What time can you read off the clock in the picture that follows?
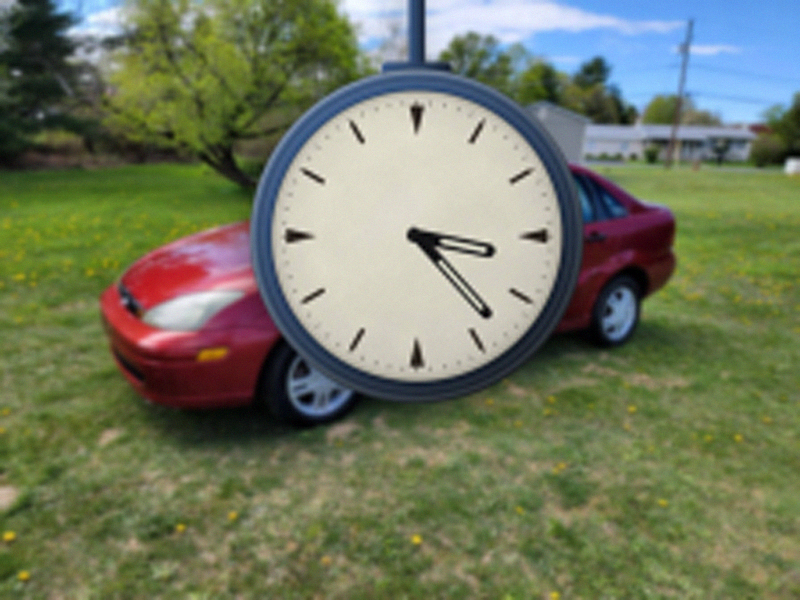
3:23
